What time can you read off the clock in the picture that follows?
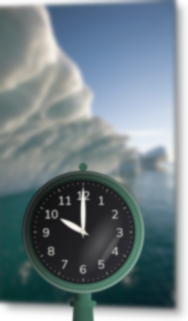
10:00
